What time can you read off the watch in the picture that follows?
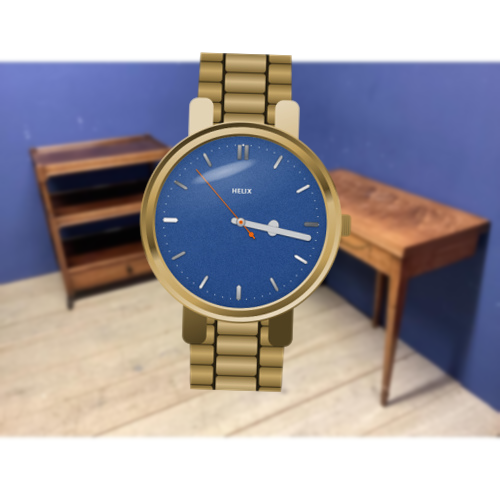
3:16:53
